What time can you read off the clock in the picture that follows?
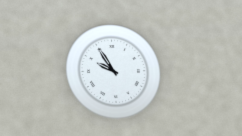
9:55
